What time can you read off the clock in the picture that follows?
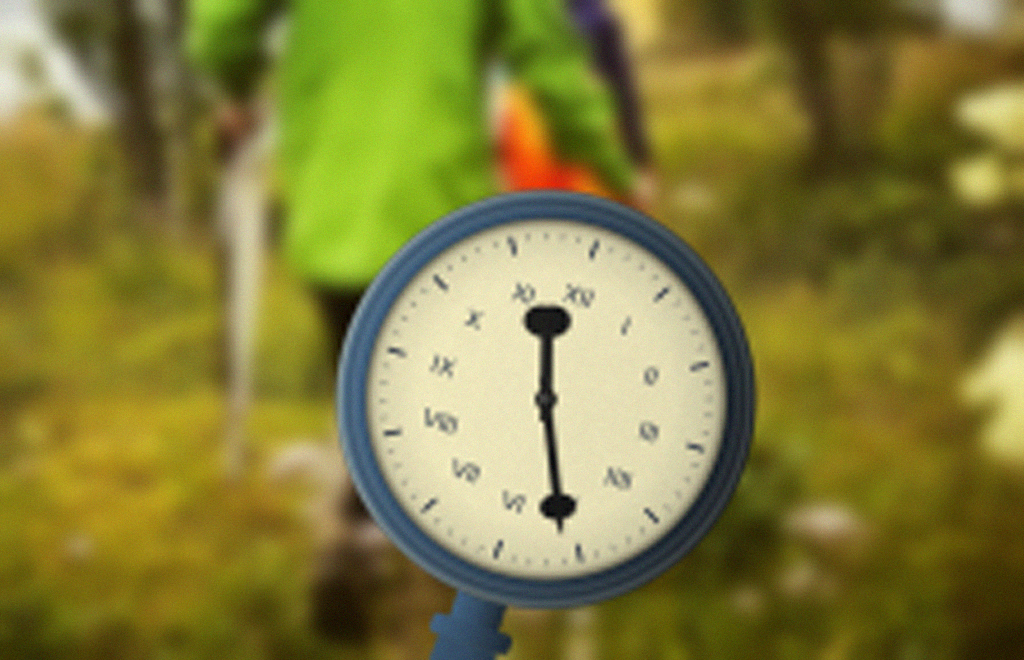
11:26
